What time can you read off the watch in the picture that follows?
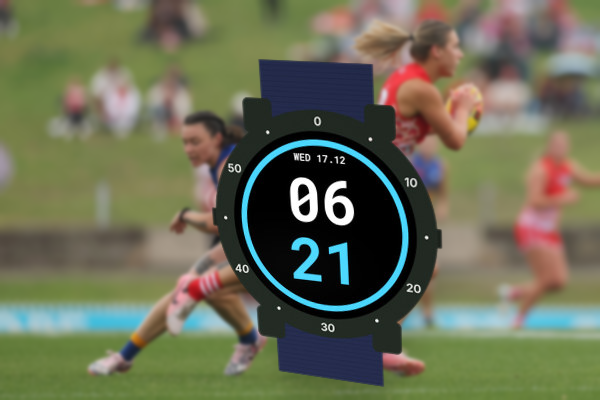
6:21
